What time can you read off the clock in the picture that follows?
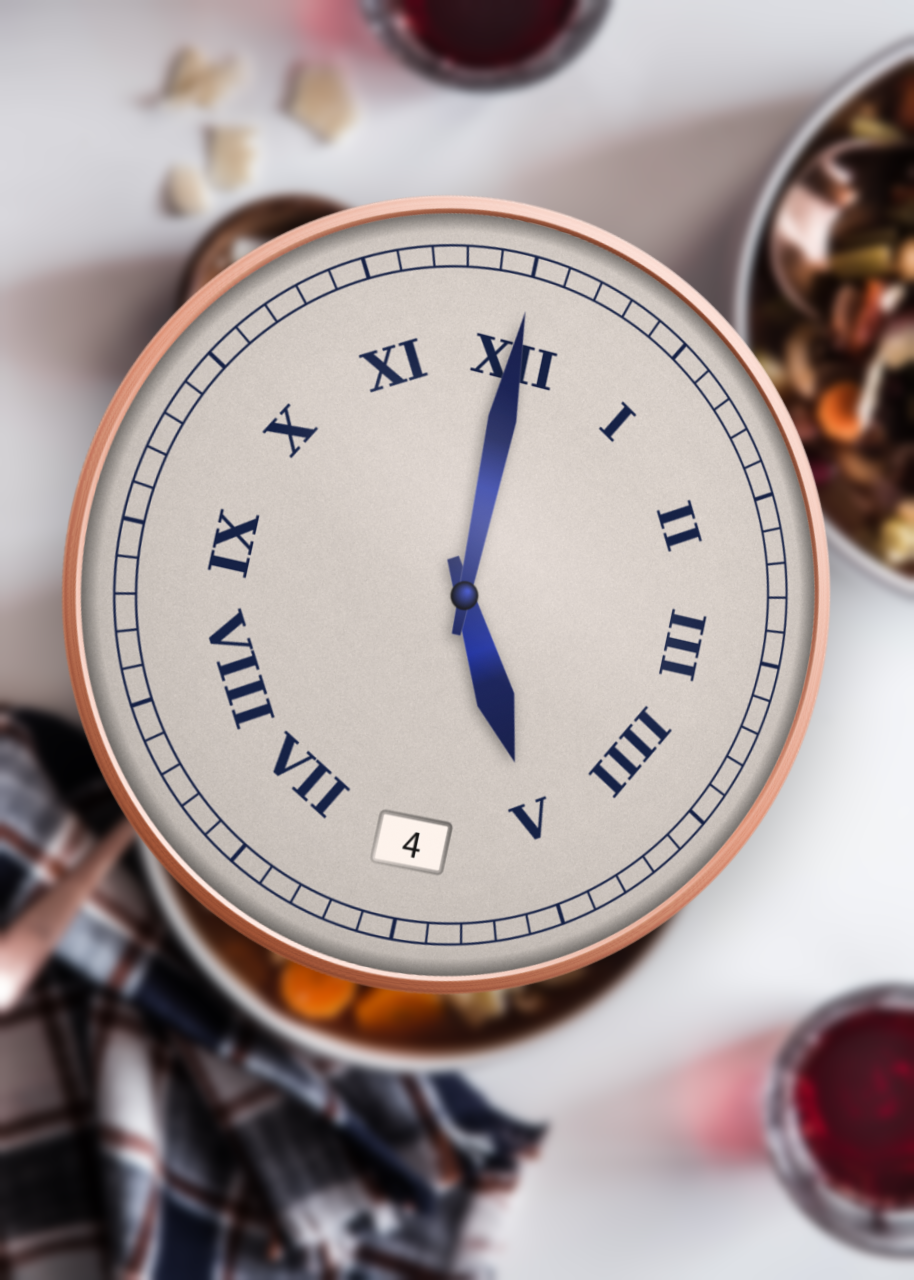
5:00
